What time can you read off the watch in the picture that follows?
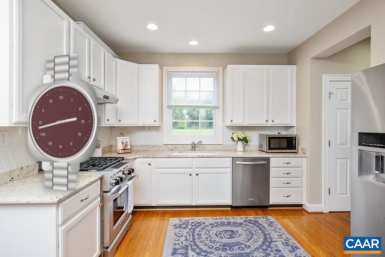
2:43
